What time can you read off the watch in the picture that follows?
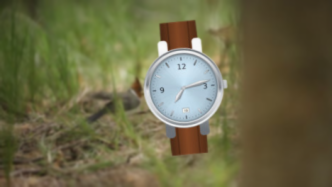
7:13
